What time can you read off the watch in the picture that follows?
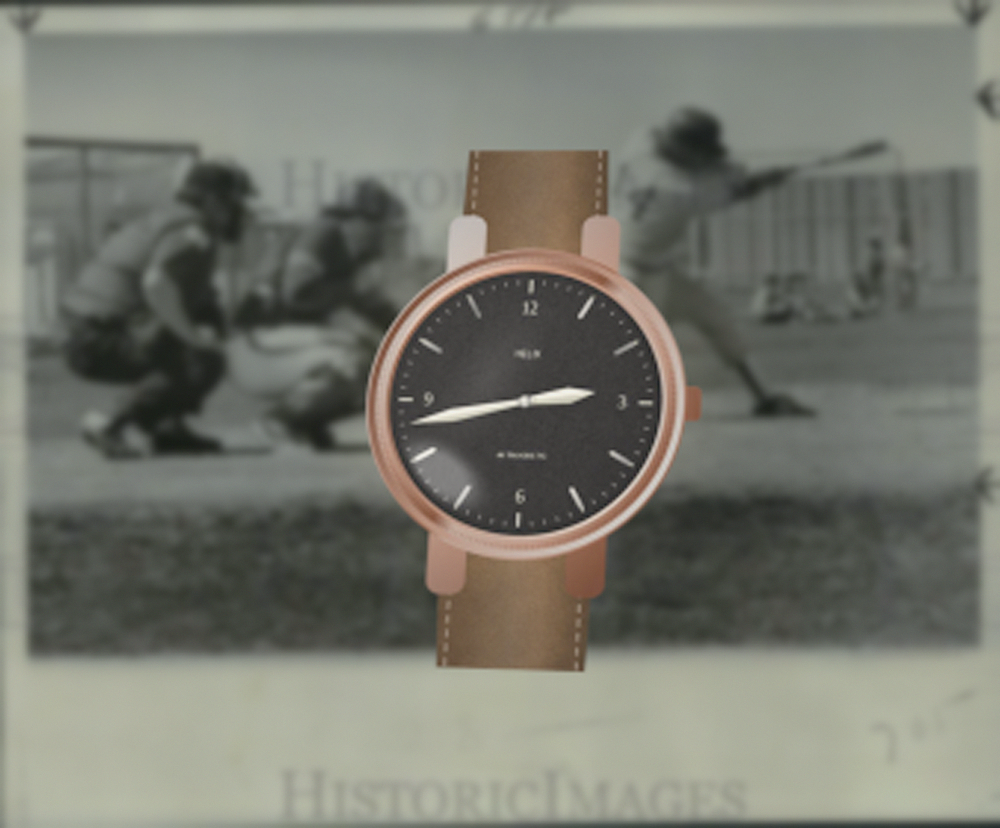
2:43
